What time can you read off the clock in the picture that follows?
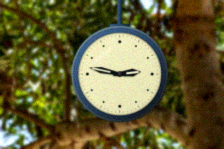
2:47
